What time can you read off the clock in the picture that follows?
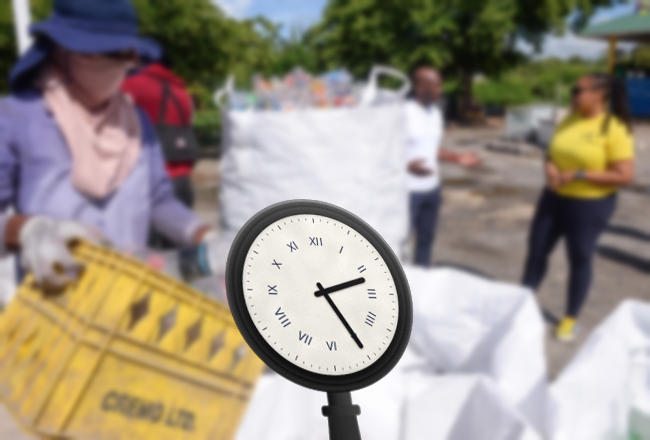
2:25
